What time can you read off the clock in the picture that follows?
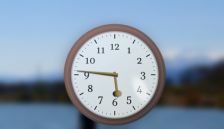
5:46
